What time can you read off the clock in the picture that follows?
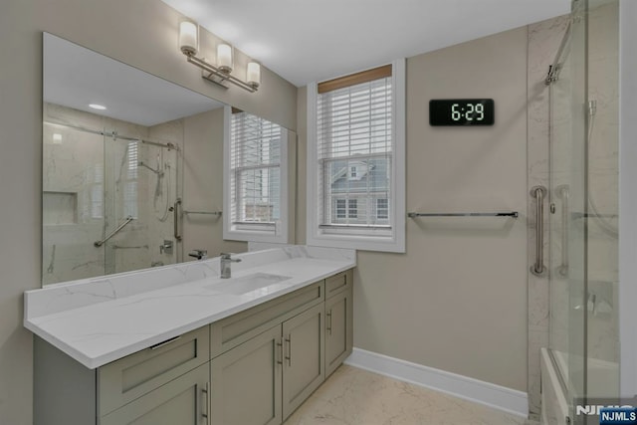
6:29
